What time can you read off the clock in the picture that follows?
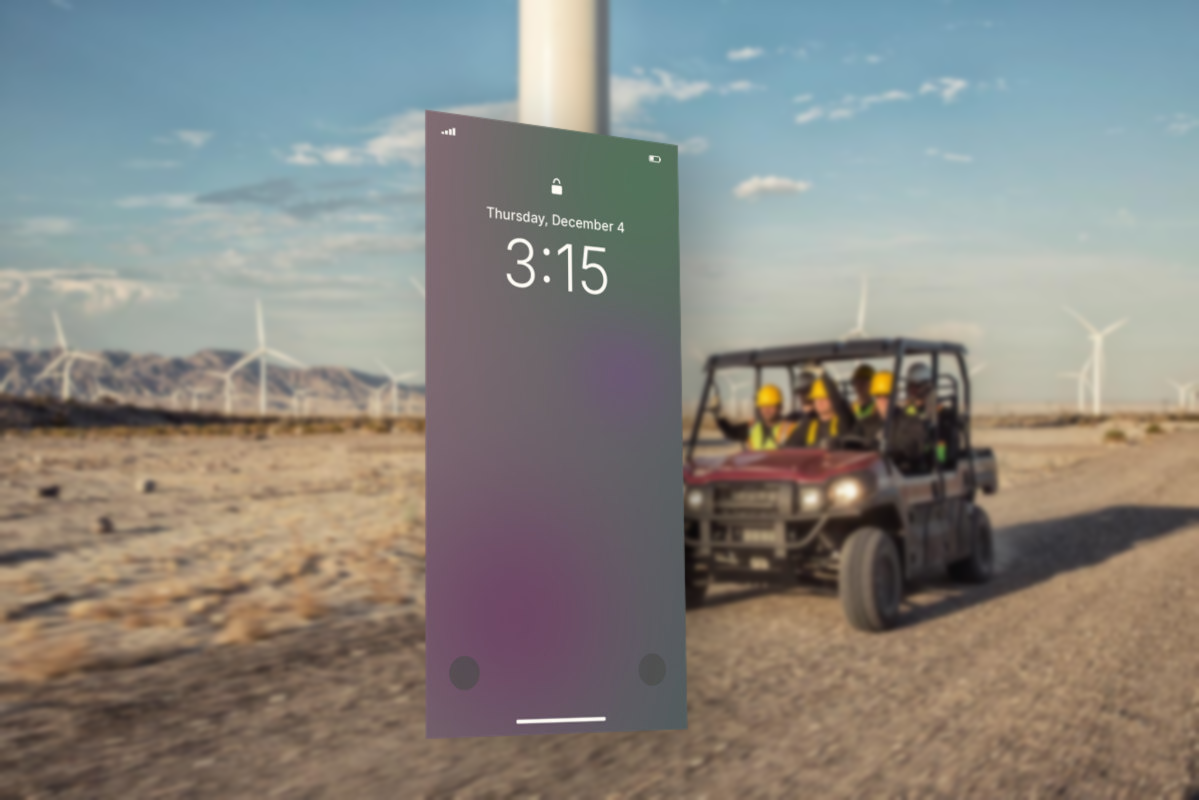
3:15
